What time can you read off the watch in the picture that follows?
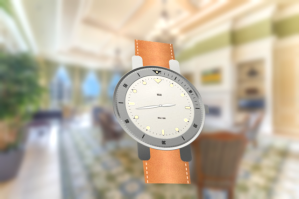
2:43
